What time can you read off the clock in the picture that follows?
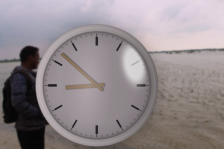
8:52
